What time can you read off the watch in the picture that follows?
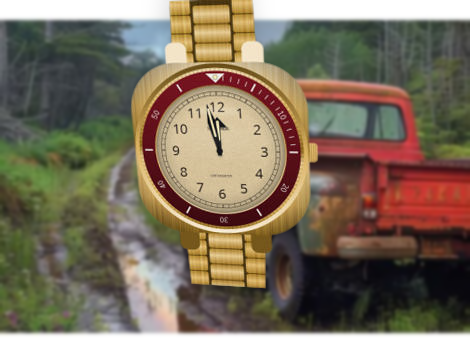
11:58
